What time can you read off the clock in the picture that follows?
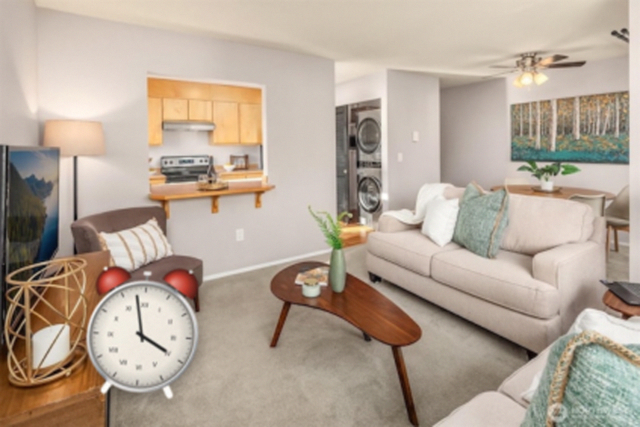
3:58
